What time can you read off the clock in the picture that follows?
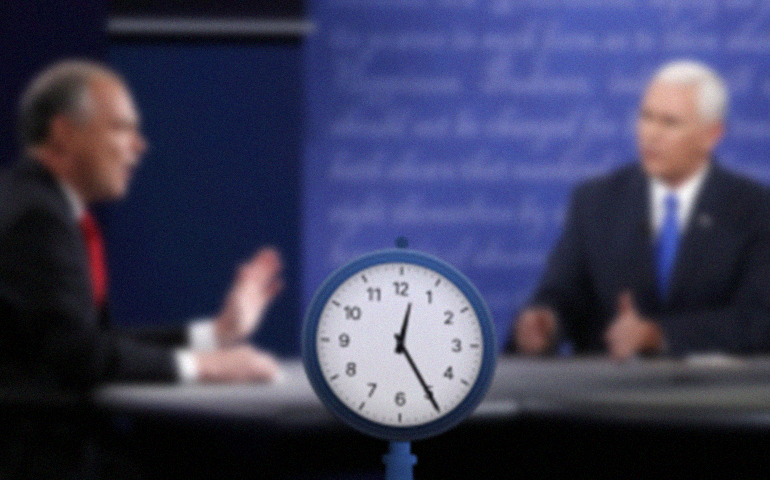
12:25
